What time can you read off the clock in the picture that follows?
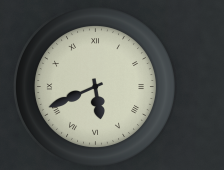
5:41
